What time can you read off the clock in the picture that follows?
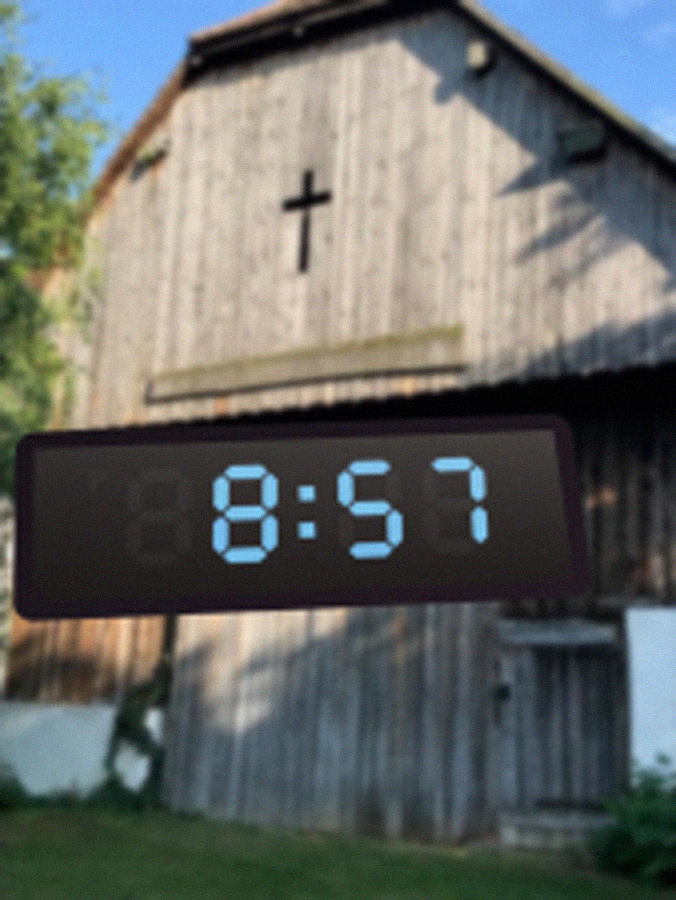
8:57
